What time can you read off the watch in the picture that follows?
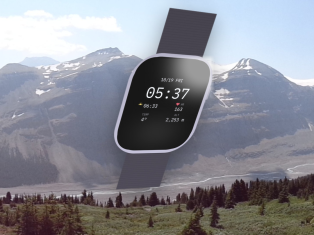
5:37
